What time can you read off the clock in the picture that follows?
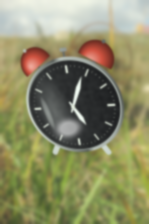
5:04
